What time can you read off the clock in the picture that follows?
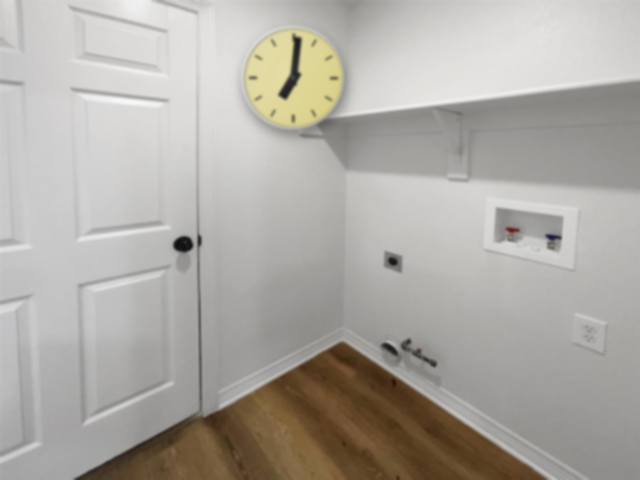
7:01
